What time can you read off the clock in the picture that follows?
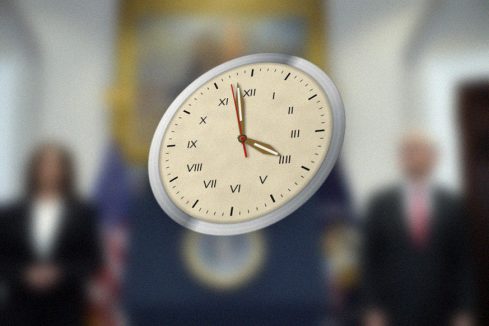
3:57:57
